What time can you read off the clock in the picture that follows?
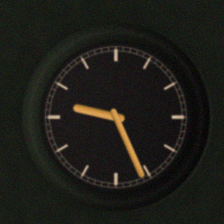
9:26
